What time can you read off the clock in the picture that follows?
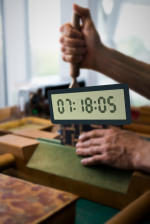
7:18:05
